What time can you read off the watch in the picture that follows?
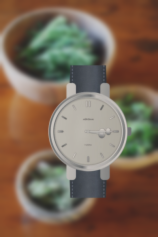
3:15
